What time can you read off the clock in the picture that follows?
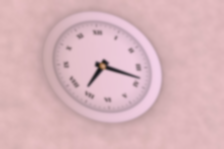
7:18
